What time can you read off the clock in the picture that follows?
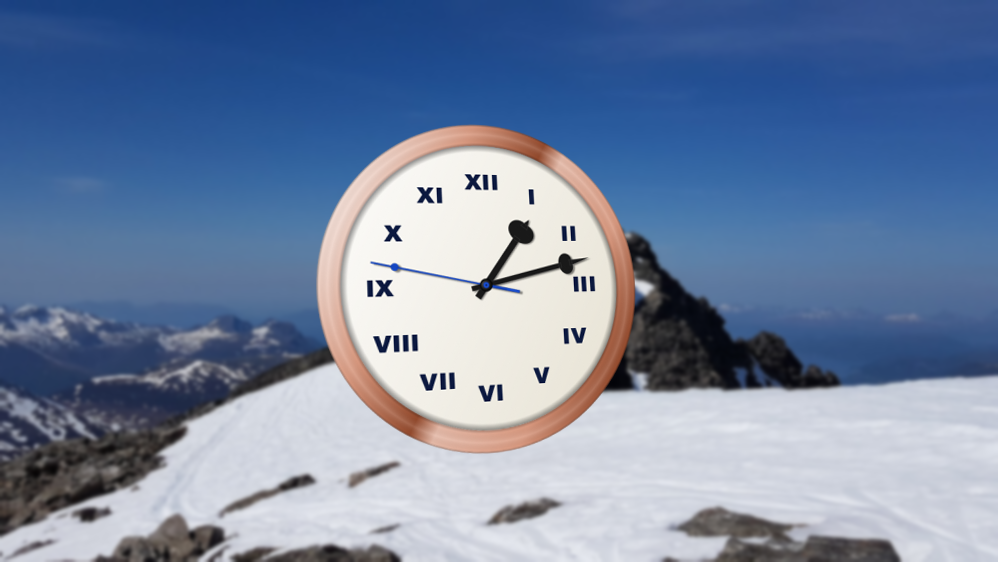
1:12:47
